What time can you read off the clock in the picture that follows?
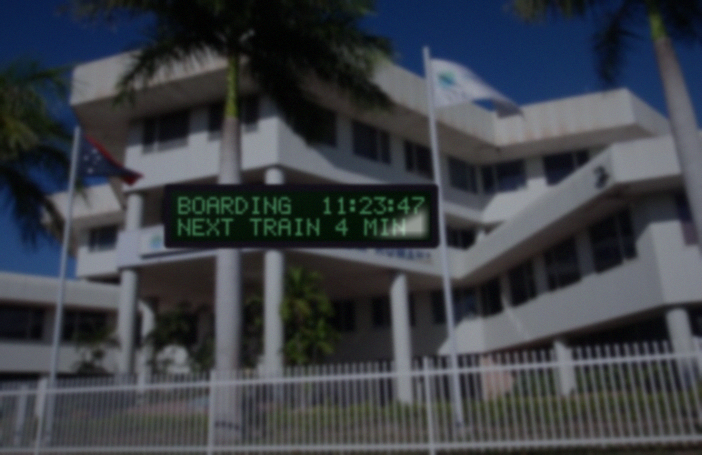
11:23:47
